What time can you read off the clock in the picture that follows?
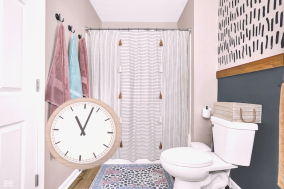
11:03
